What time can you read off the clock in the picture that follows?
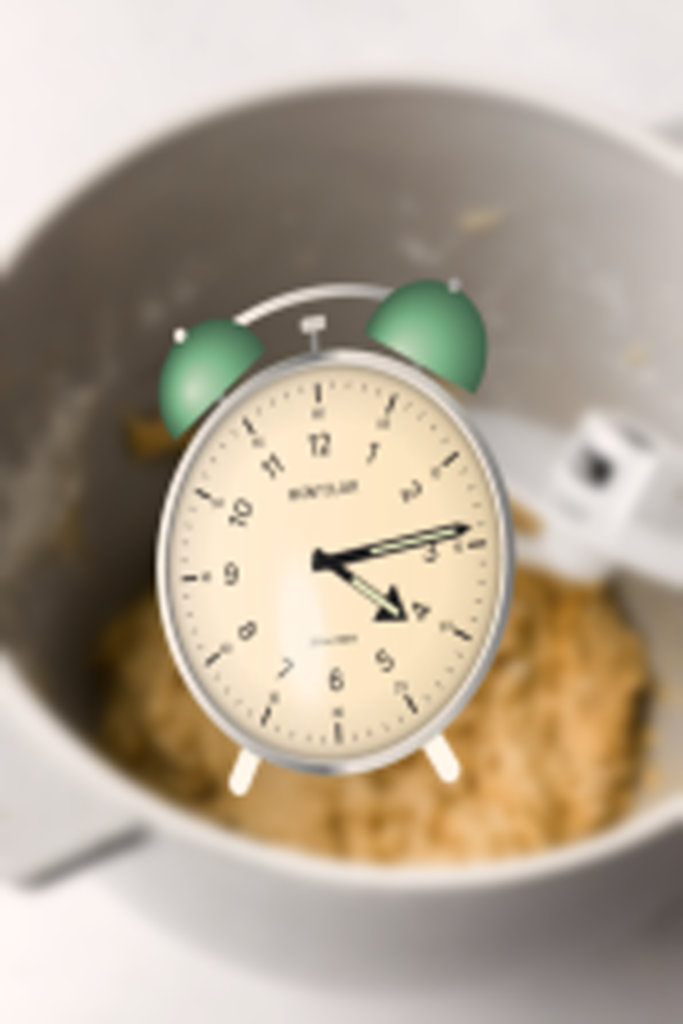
4:14
